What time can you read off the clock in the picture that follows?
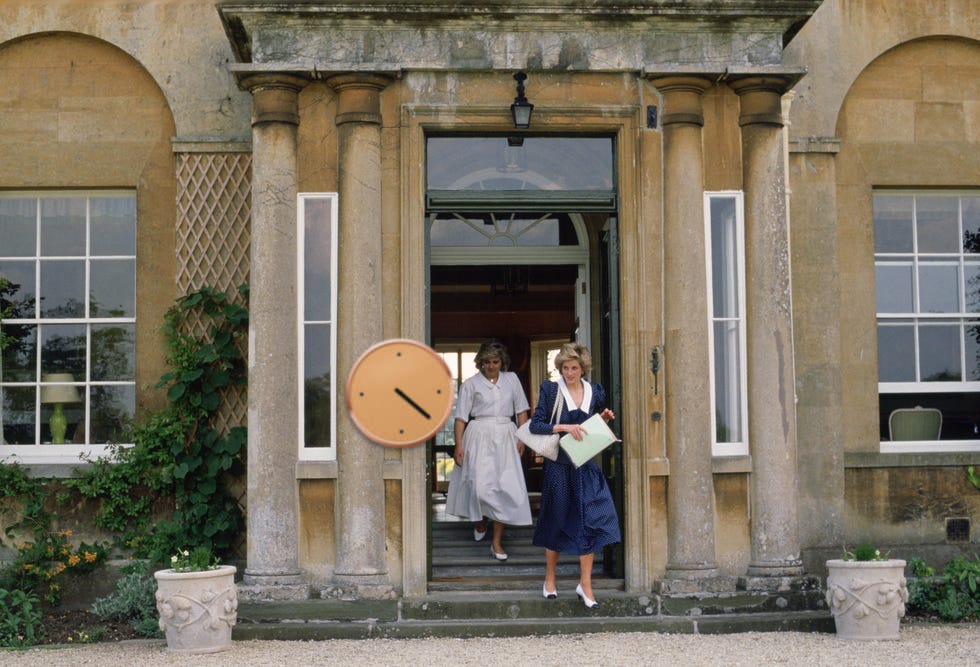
4:22
